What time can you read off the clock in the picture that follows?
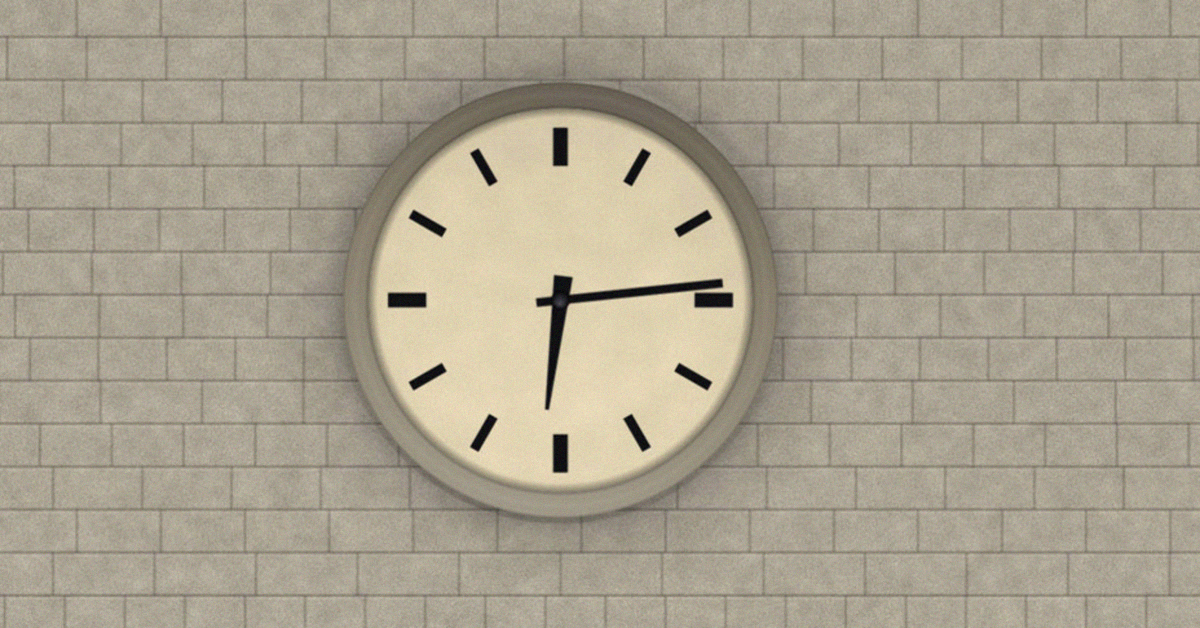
6:14
